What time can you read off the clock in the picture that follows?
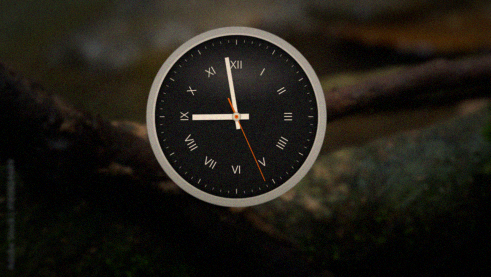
8:58:26
